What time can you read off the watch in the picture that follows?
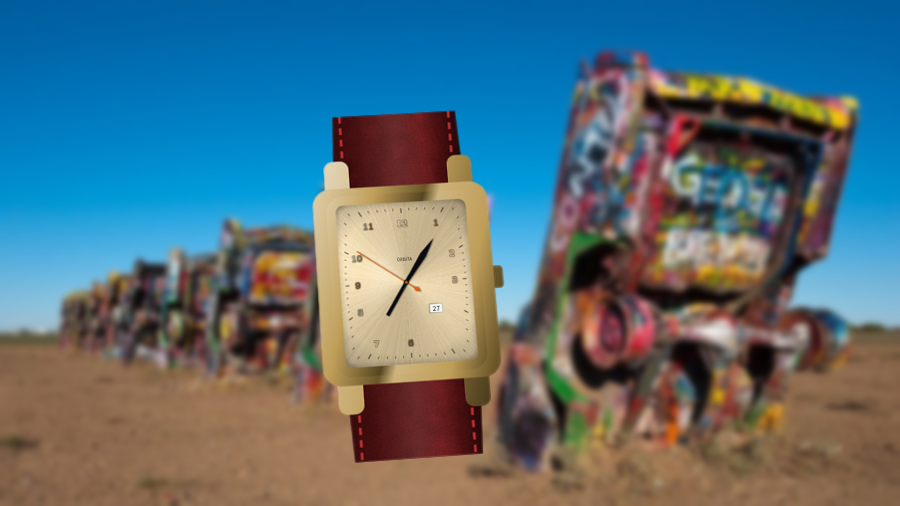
7:05:51
